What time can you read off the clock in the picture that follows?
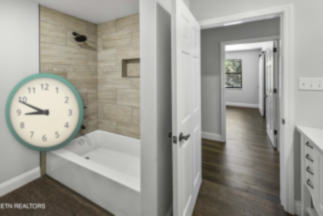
8:49
